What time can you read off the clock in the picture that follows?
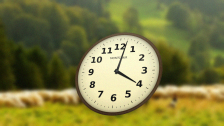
4:02
